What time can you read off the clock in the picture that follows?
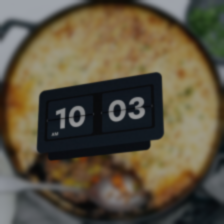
10:03
